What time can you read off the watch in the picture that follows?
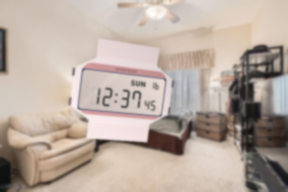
12:37
